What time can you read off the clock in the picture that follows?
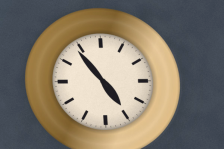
4:54
